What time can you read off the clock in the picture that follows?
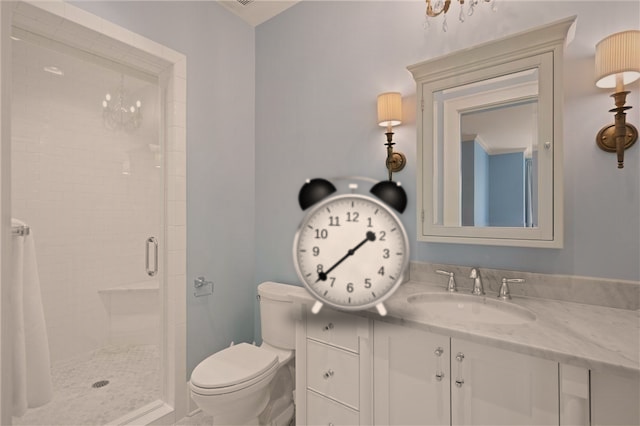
1:38
